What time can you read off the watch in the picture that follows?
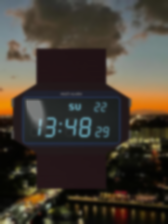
13:48
